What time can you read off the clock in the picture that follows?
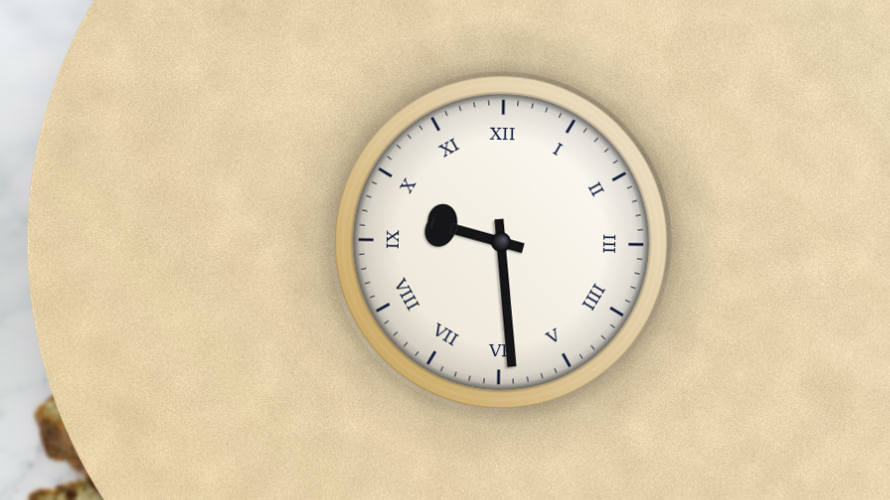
9:29
